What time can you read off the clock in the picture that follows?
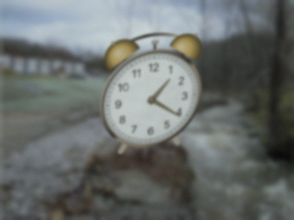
1:21
